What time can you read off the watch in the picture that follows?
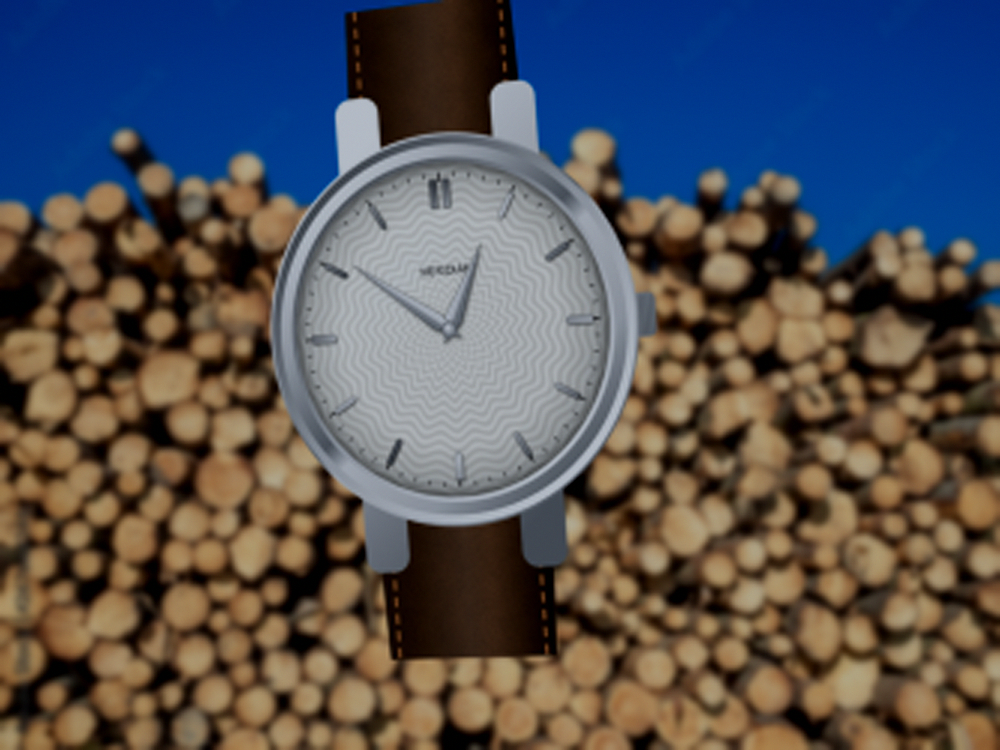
12:51
